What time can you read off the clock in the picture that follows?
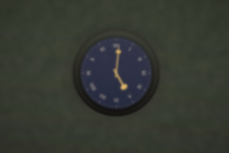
5:01
